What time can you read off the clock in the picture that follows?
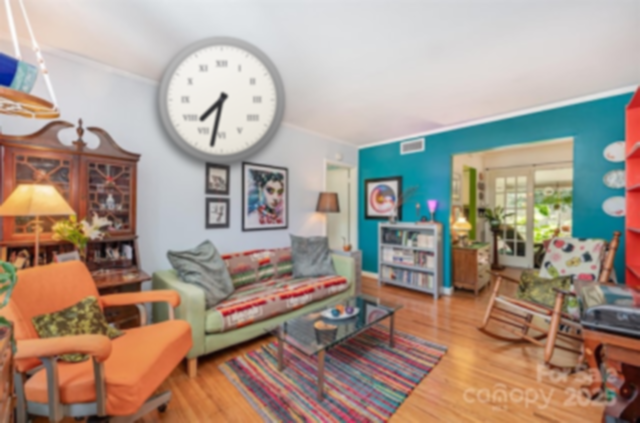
7:32
